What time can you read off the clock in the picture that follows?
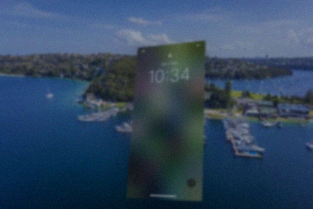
10:34
